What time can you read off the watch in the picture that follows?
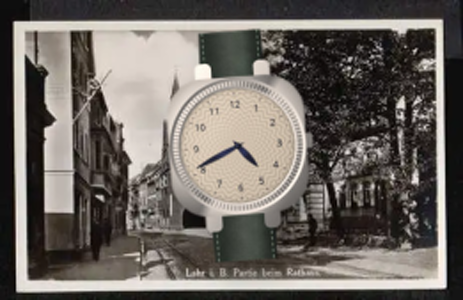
4:41
